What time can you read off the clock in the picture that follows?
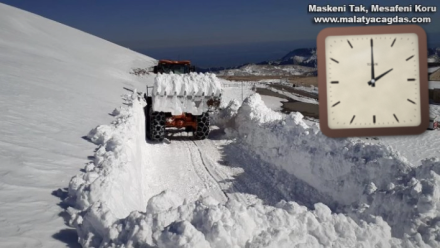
2:00
